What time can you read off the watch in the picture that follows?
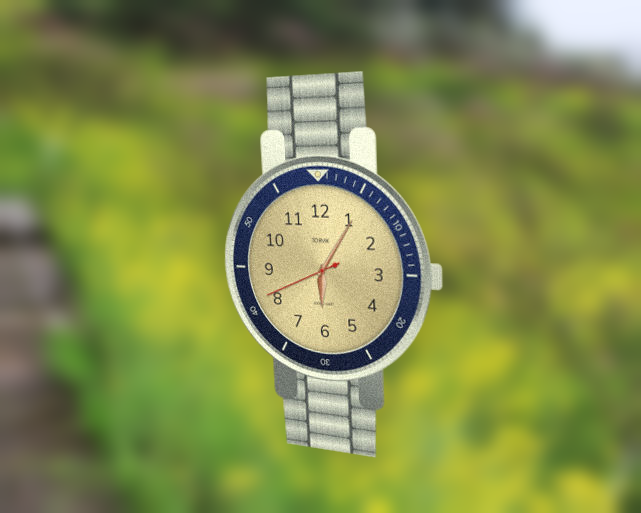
6:05:41
